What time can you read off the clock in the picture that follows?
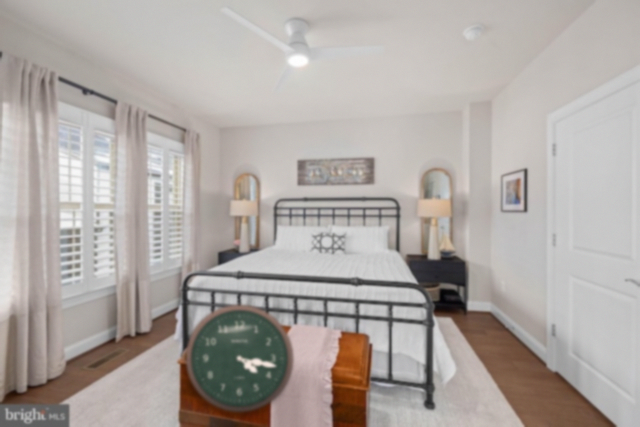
4:17
